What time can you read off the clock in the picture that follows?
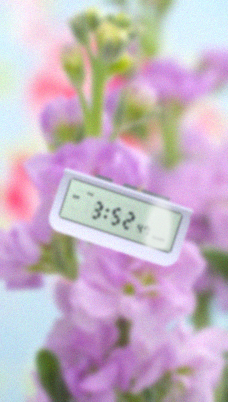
3:52
